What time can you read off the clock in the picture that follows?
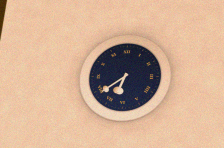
6:39
